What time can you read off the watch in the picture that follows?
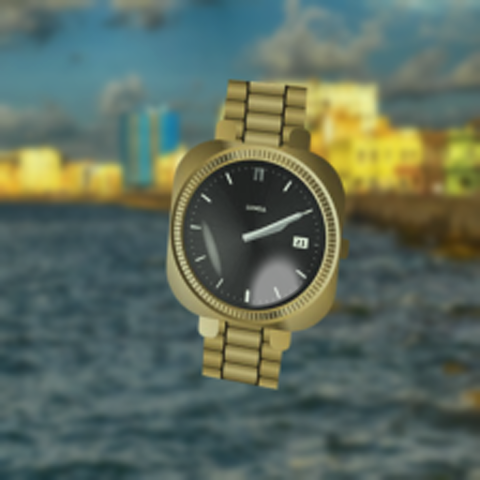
2:10
